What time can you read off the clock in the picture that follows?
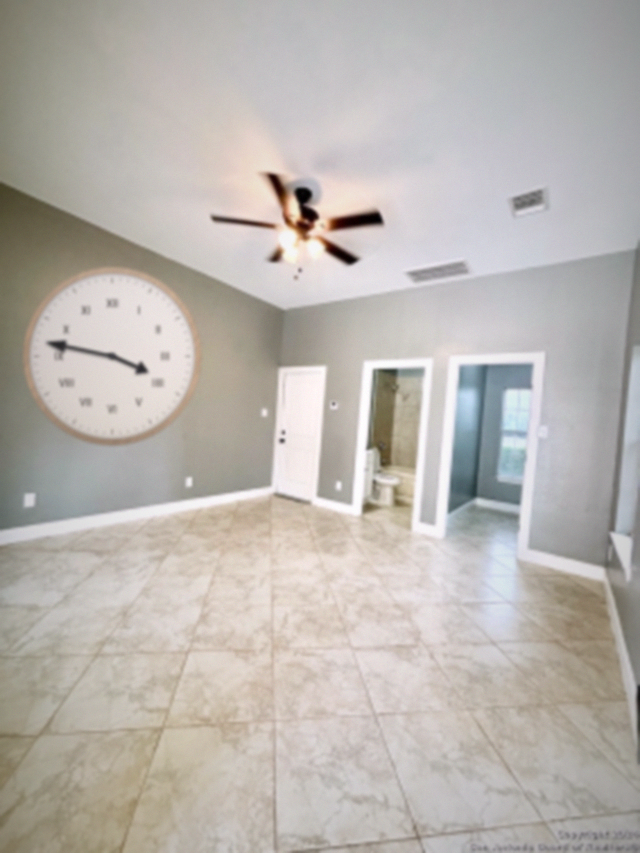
3:47
